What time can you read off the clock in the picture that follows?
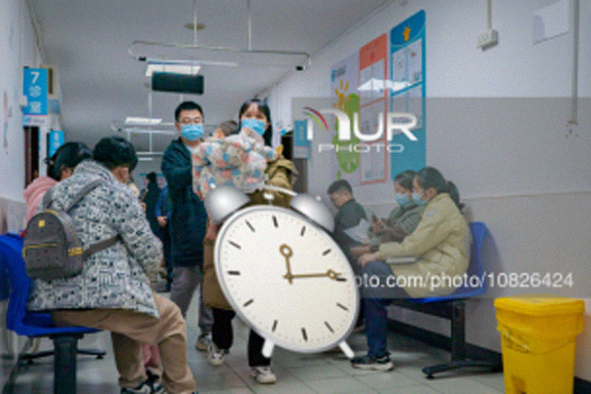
12:14
